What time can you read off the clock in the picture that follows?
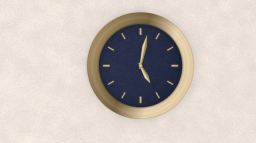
5:02
